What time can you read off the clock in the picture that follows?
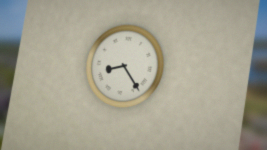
8:23
